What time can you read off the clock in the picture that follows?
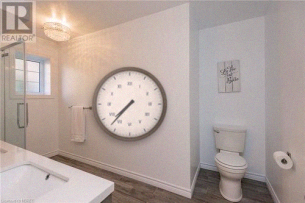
7:37
